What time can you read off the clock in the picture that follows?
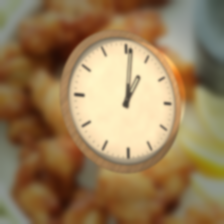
1:01
